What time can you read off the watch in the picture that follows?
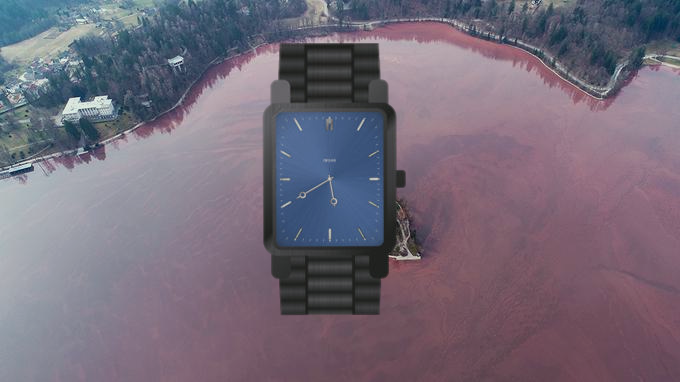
5:40
